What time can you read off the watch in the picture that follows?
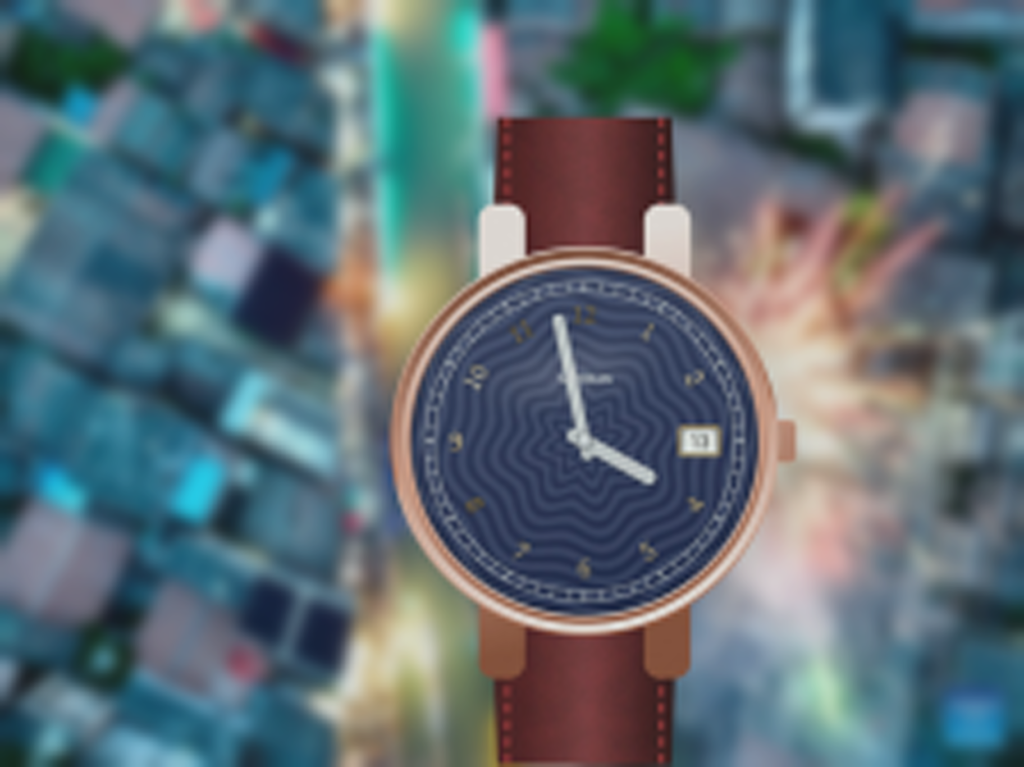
3:58
